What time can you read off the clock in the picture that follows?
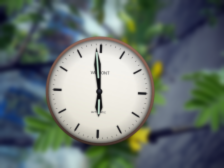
5:59
